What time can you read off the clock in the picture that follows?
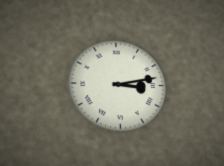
3:13
